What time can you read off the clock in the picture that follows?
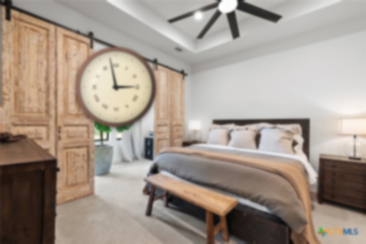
2:58
